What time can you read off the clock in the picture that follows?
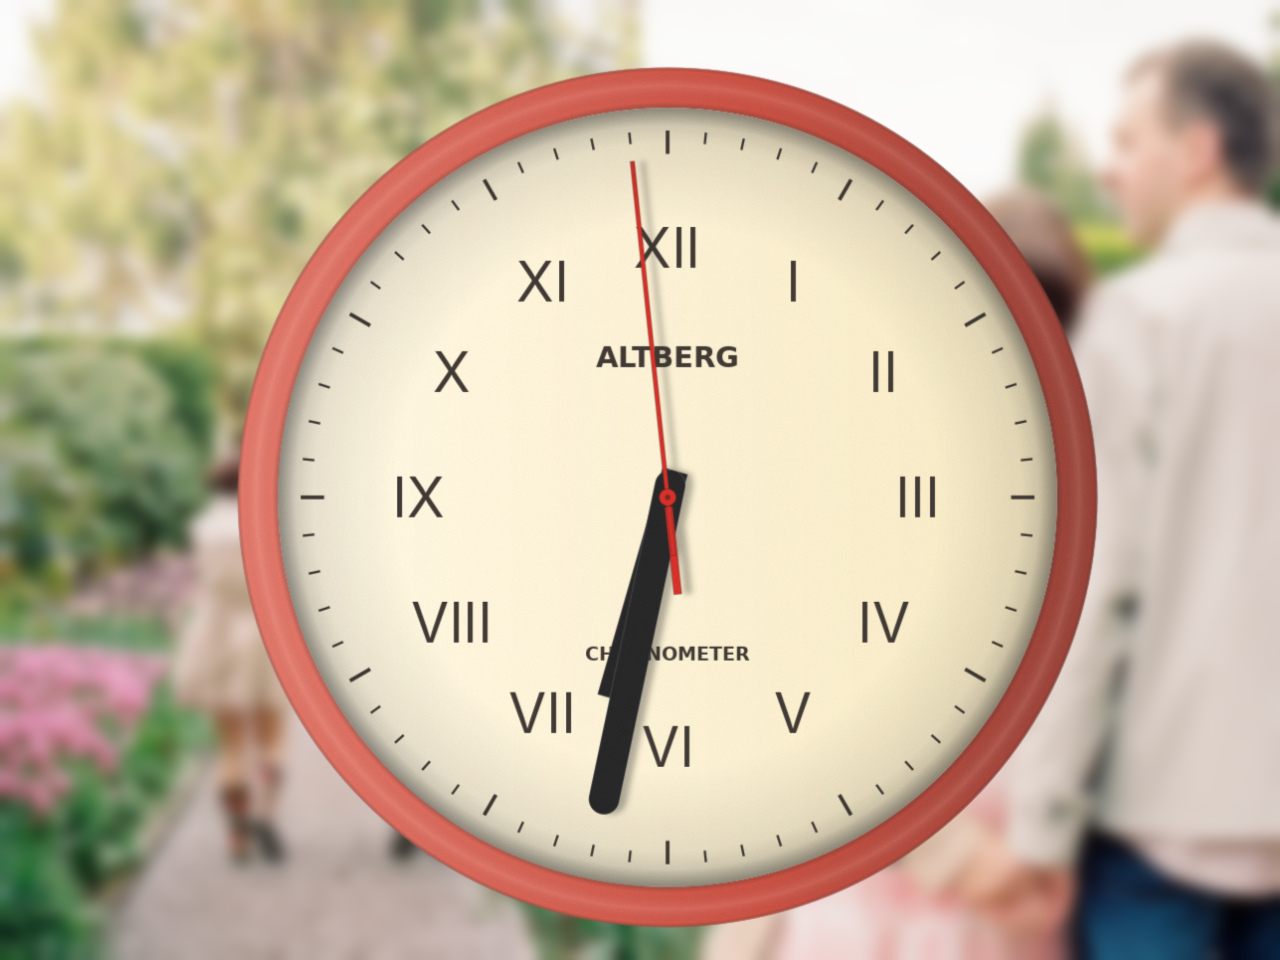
6:31:59
